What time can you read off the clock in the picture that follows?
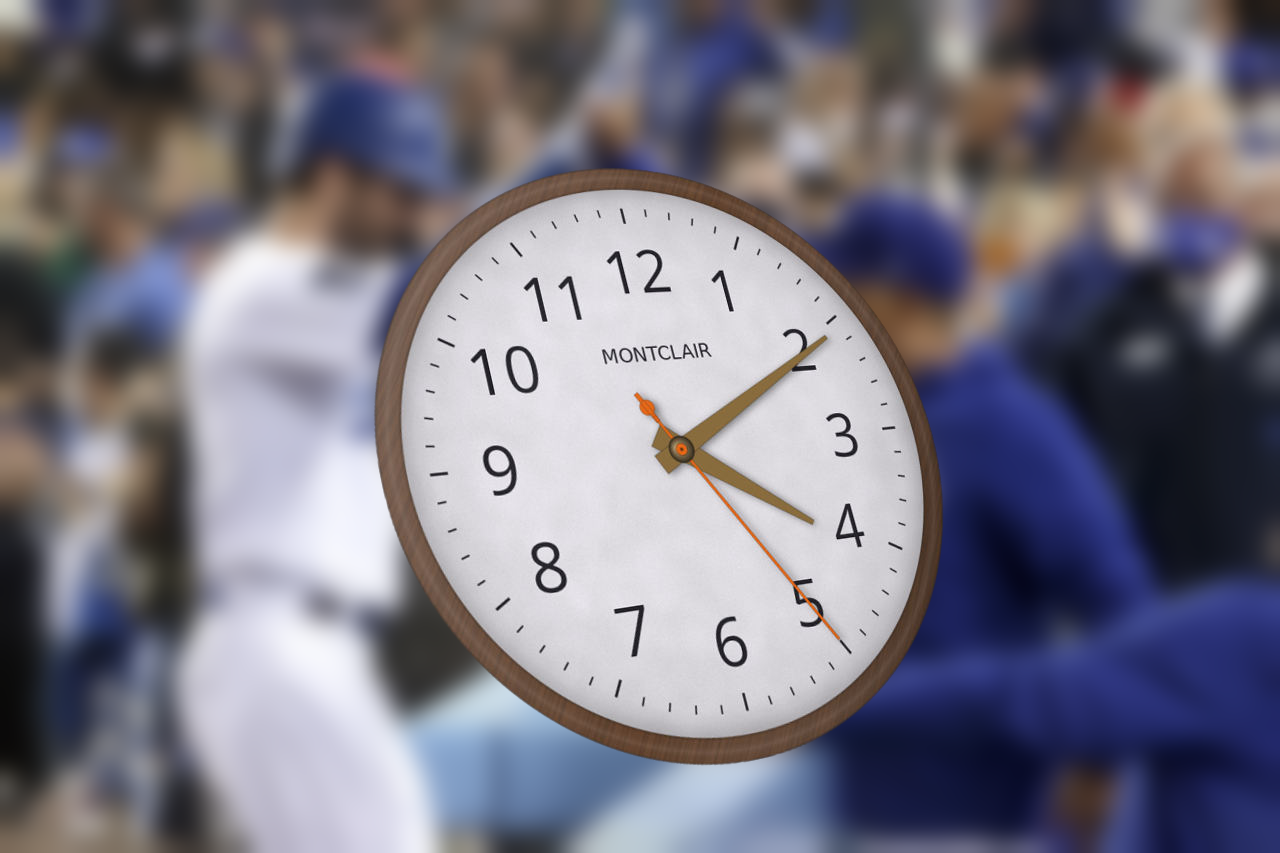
4:10:25
